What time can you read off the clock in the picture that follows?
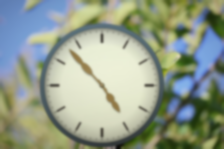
4:53
